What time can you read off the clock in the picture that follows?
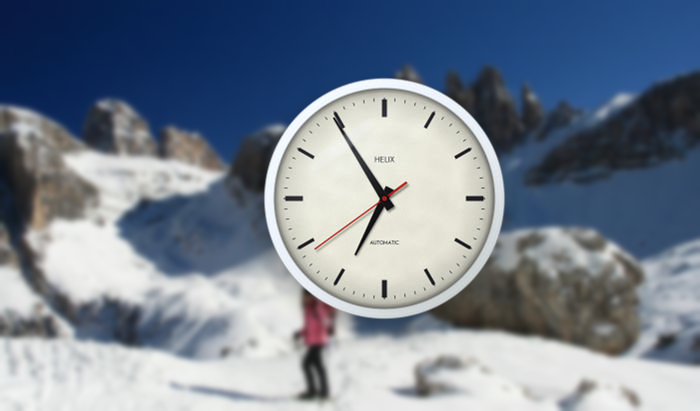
6:54:39
